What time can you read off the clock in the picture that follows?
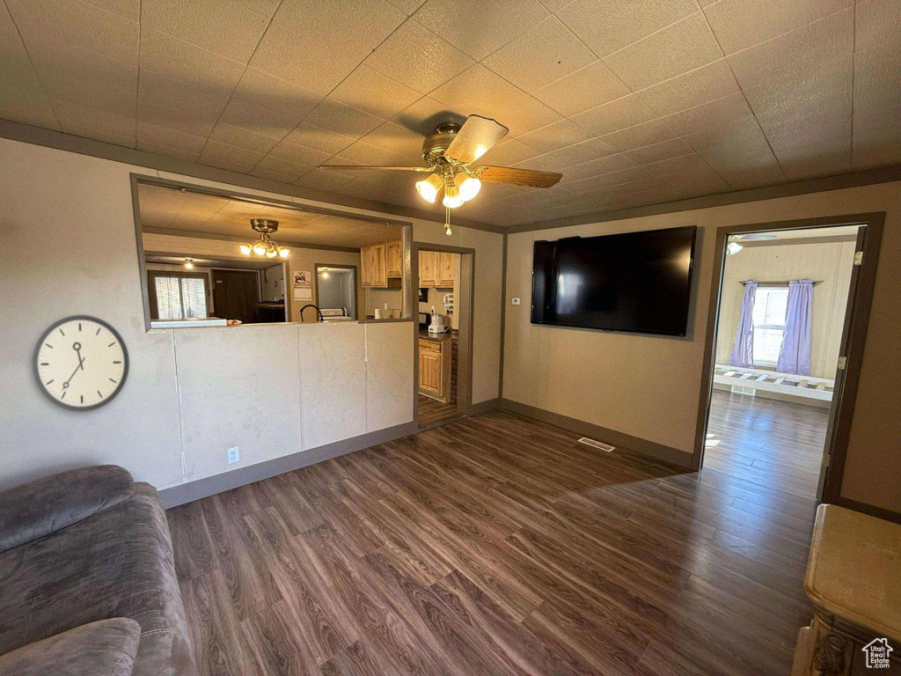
11:36
